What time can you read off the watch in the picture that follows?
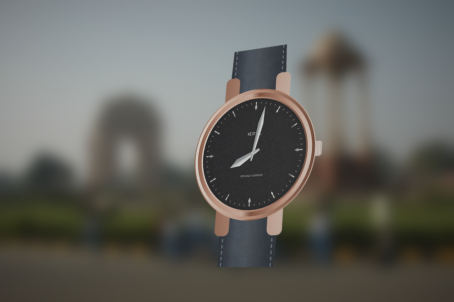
8:02
